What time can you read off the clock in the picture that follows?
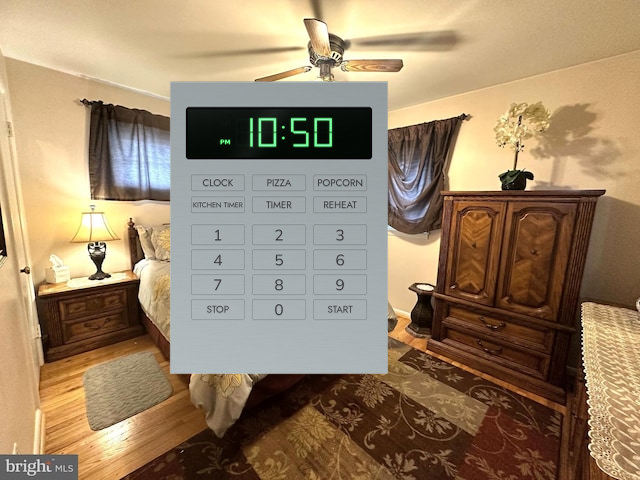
10:50
